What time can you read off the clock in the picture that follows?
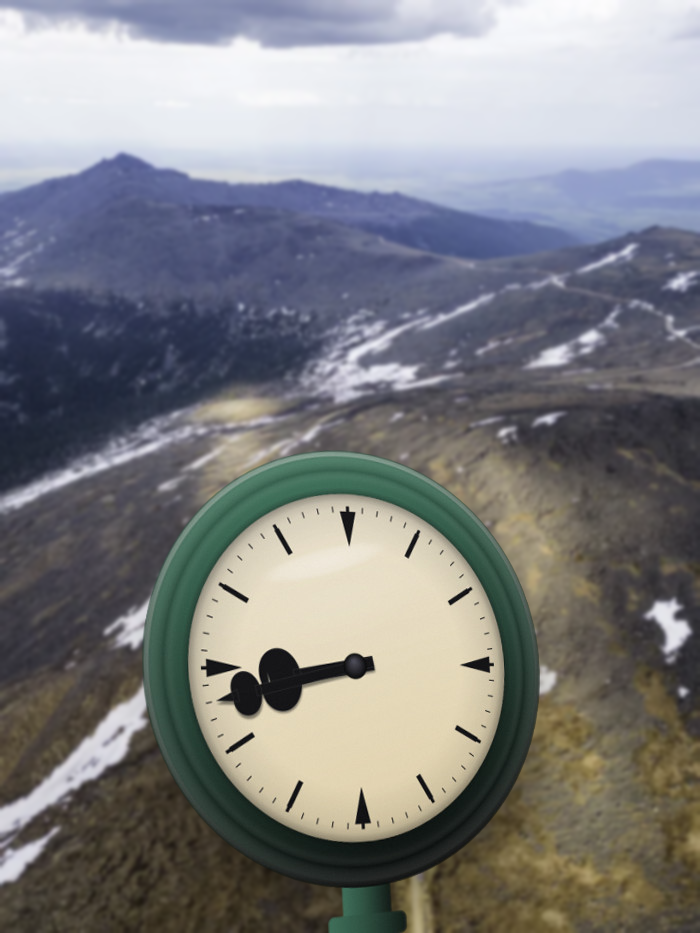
8:43
